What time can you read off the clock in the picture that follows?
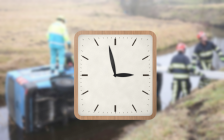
2:58
